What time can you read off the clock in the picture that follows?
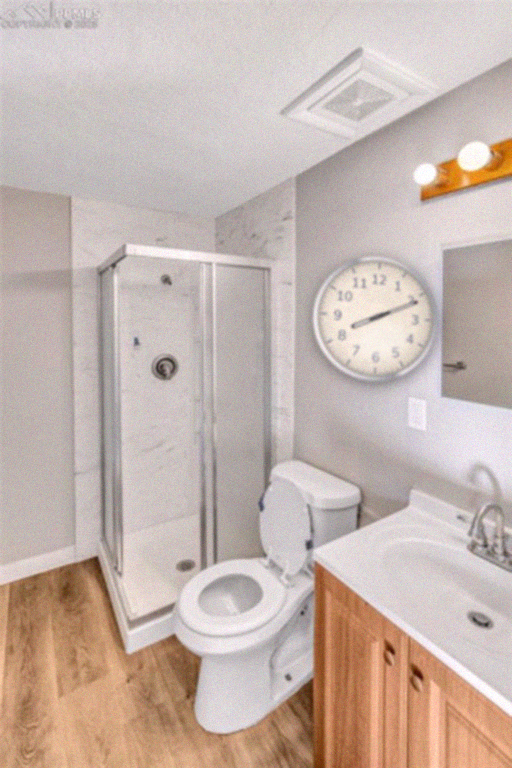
8:11
